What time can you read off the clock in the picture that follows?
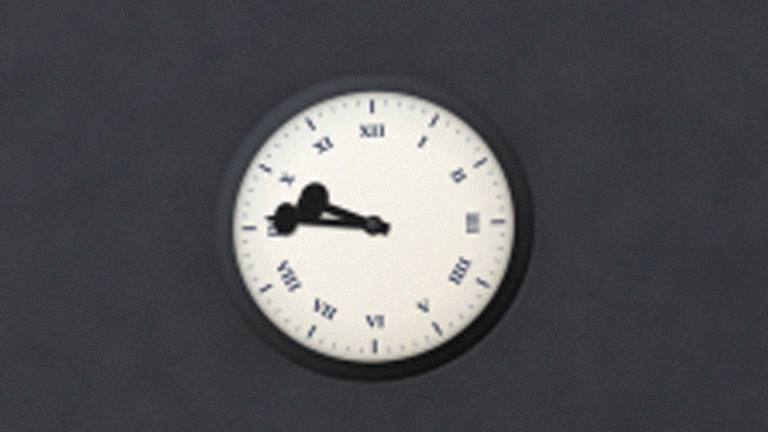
9:46
